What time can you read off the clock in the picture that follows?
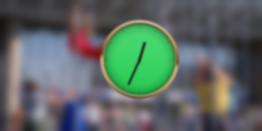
12:34
